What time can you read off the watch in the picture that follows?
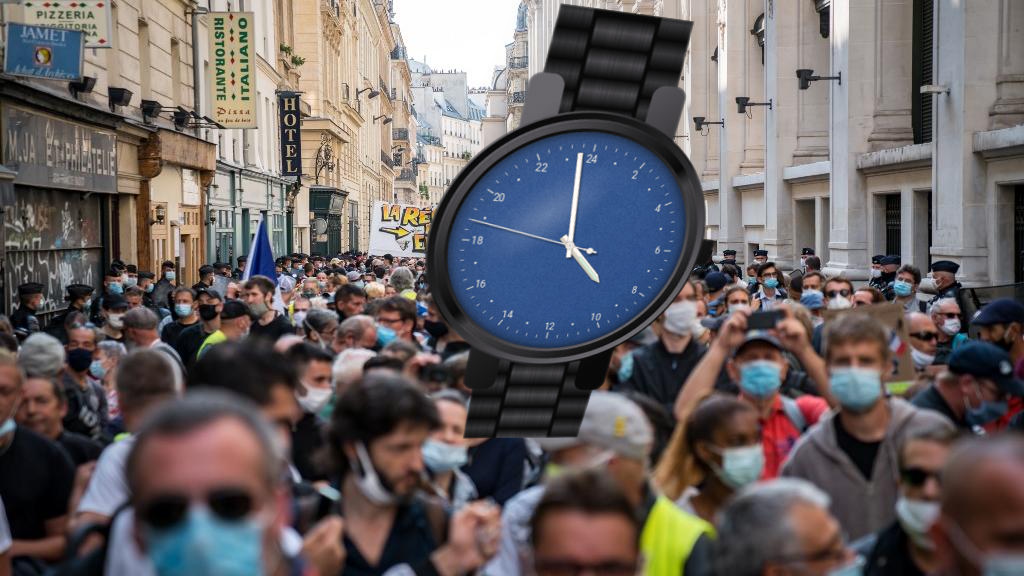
8:58:47
